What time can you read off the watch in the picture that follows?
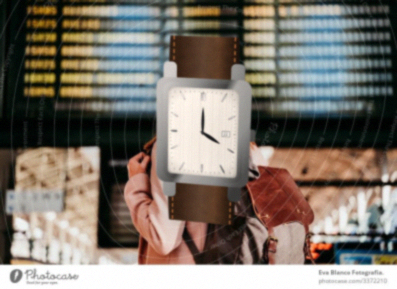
4:00
